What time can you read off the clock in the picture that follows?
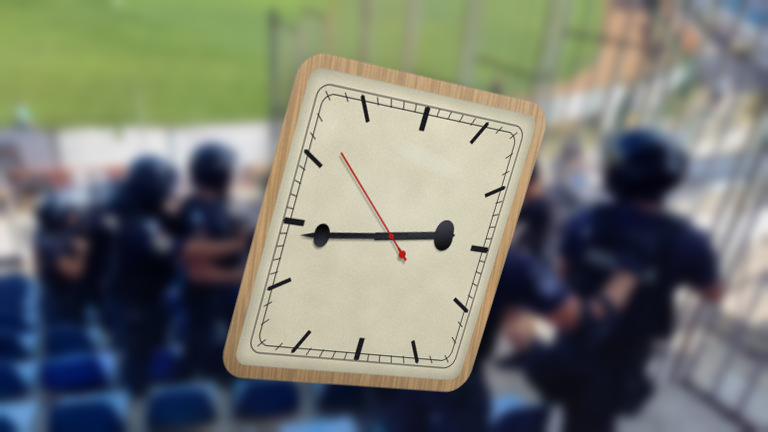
2:43:52
